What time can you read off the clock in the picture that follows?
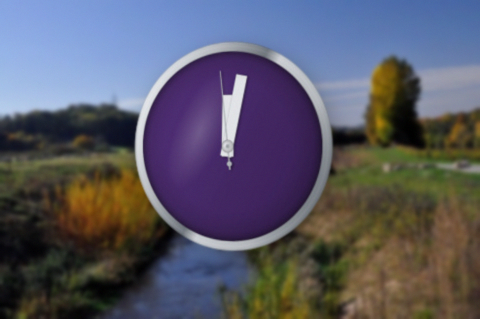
12:01:59
